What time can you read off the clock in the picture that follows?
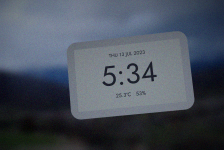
5:34
